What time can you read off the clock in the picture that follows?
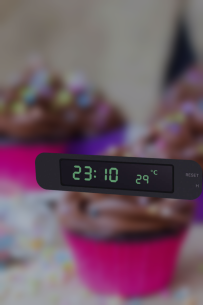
23:10
